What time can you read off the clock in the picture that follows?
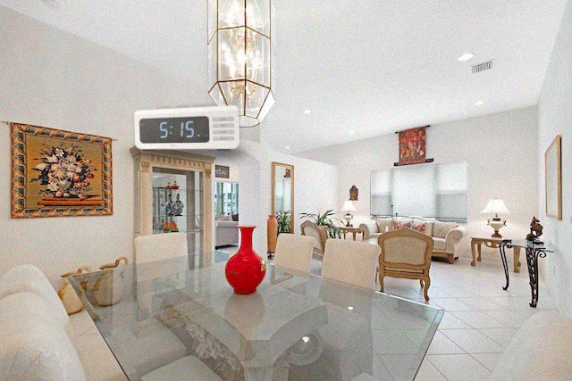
5:15
